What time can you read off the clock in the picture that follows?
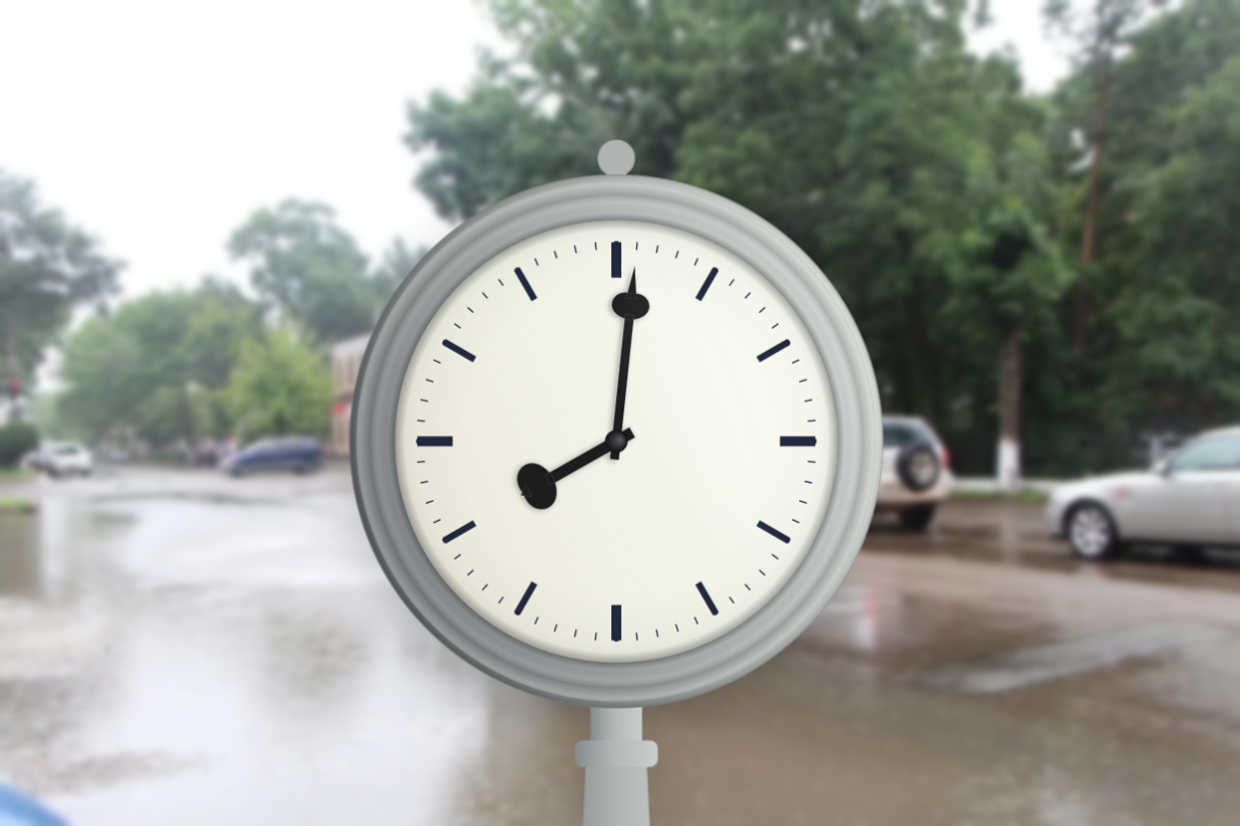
8:01
